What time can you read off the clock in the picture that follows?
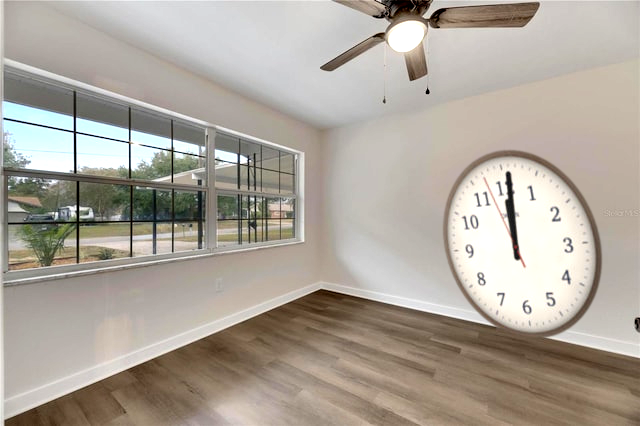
12:00:57
